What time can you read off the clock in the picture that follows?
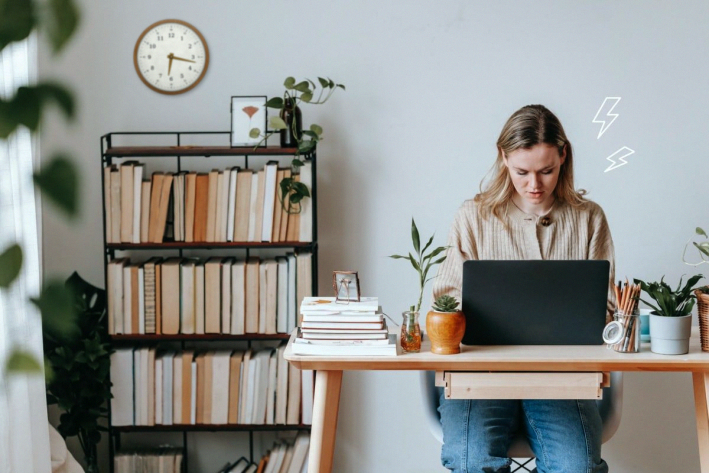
6:17
